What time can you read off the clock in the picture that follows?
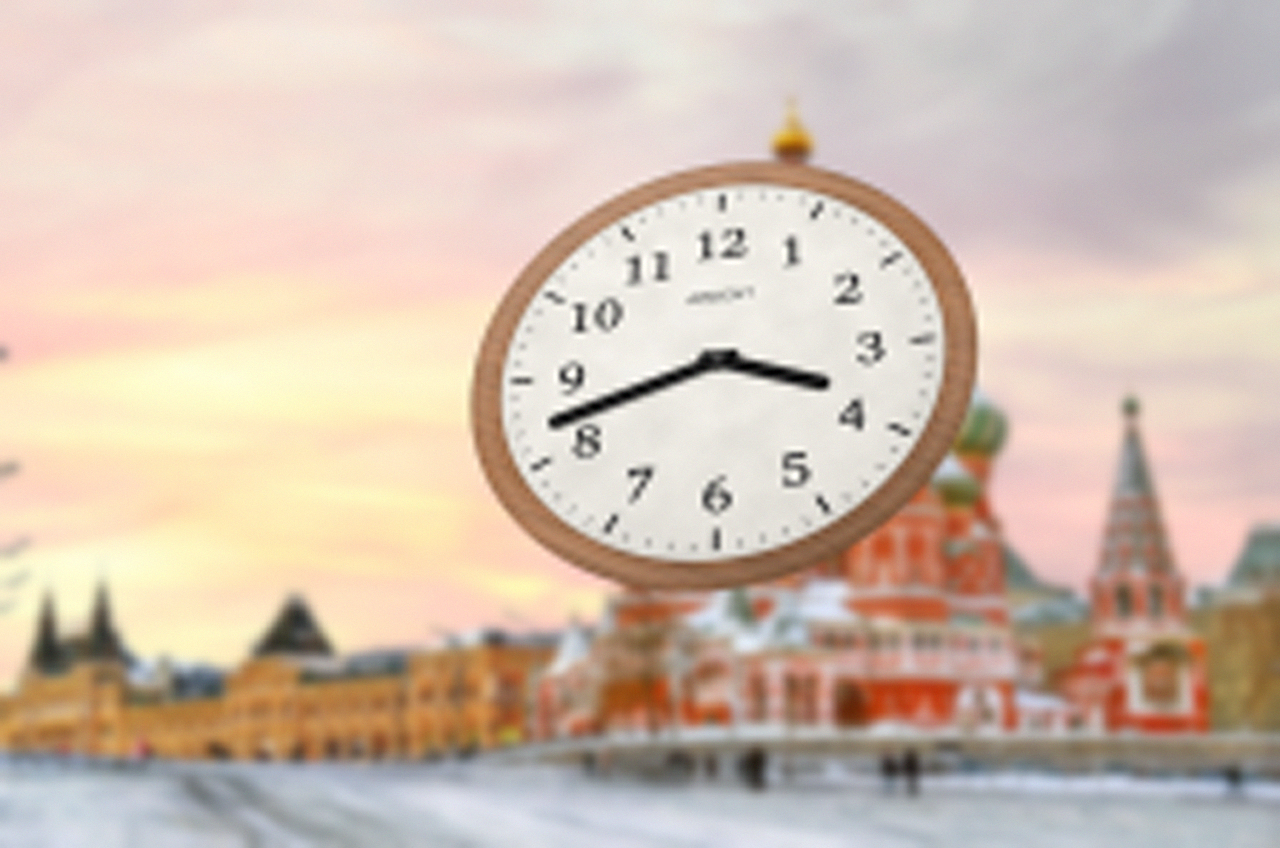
3:42
